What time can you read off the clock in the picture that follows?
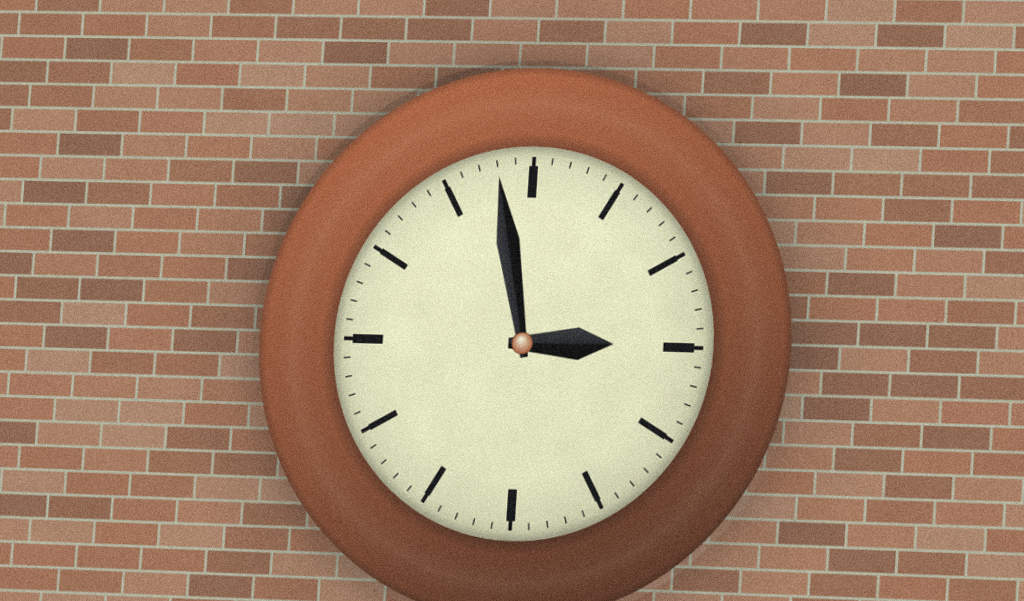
2:58
